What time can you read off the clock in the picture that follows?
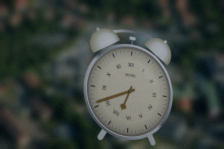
6:41
